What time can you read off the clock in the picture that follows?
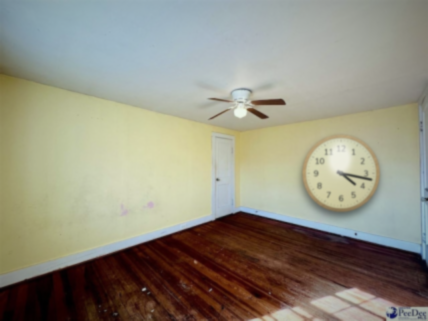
4:17
